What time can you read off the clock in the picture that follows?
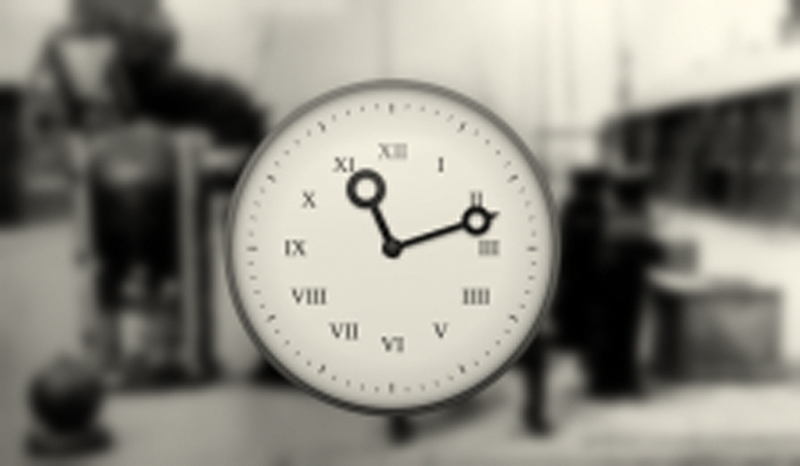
11:12
